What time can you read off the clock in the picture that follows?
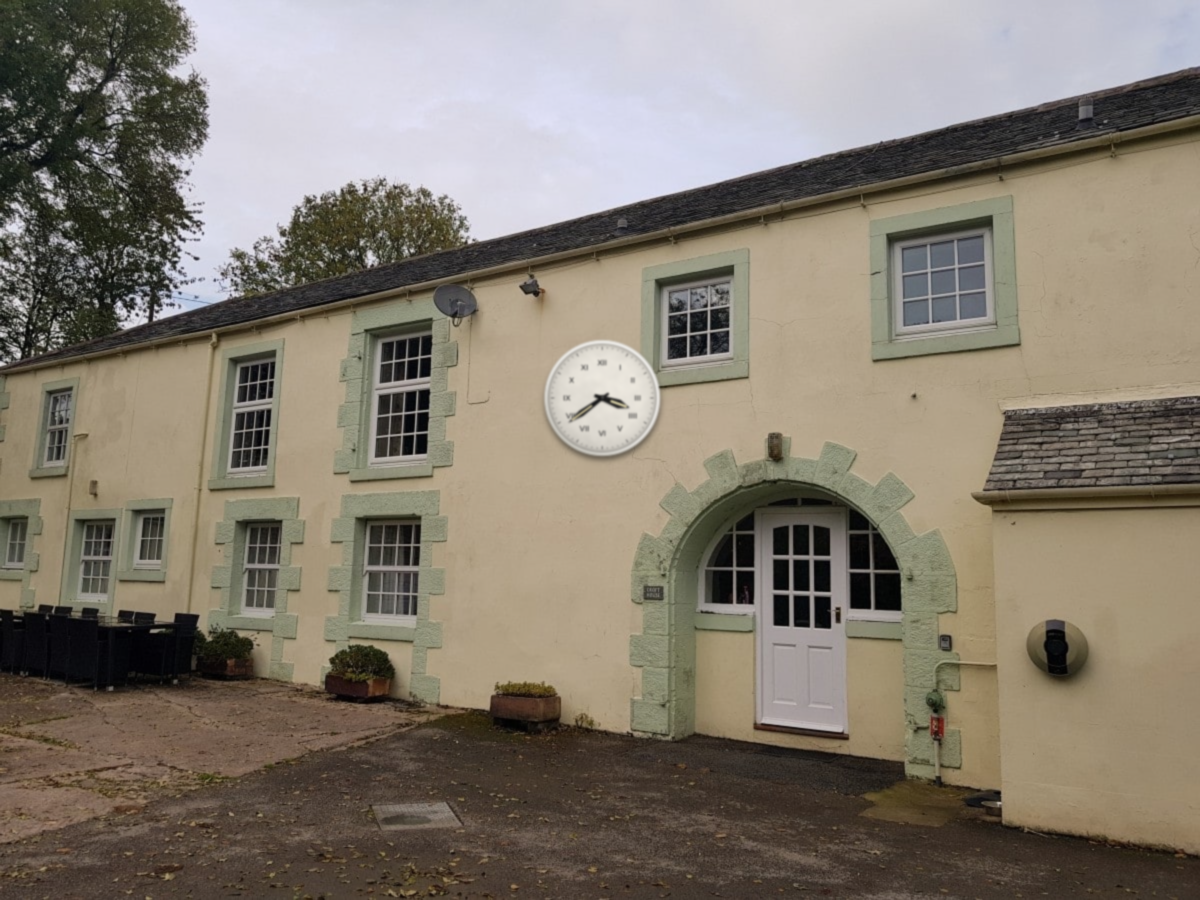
3:39
